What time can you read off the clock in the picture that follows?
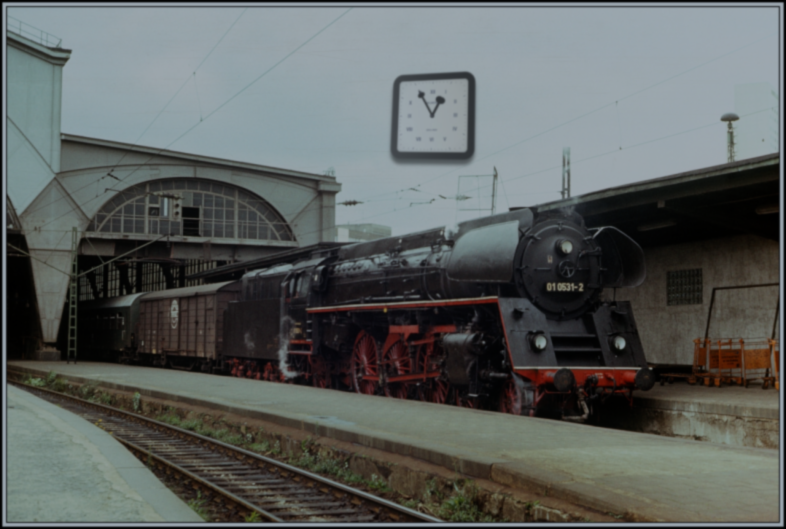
12:55
